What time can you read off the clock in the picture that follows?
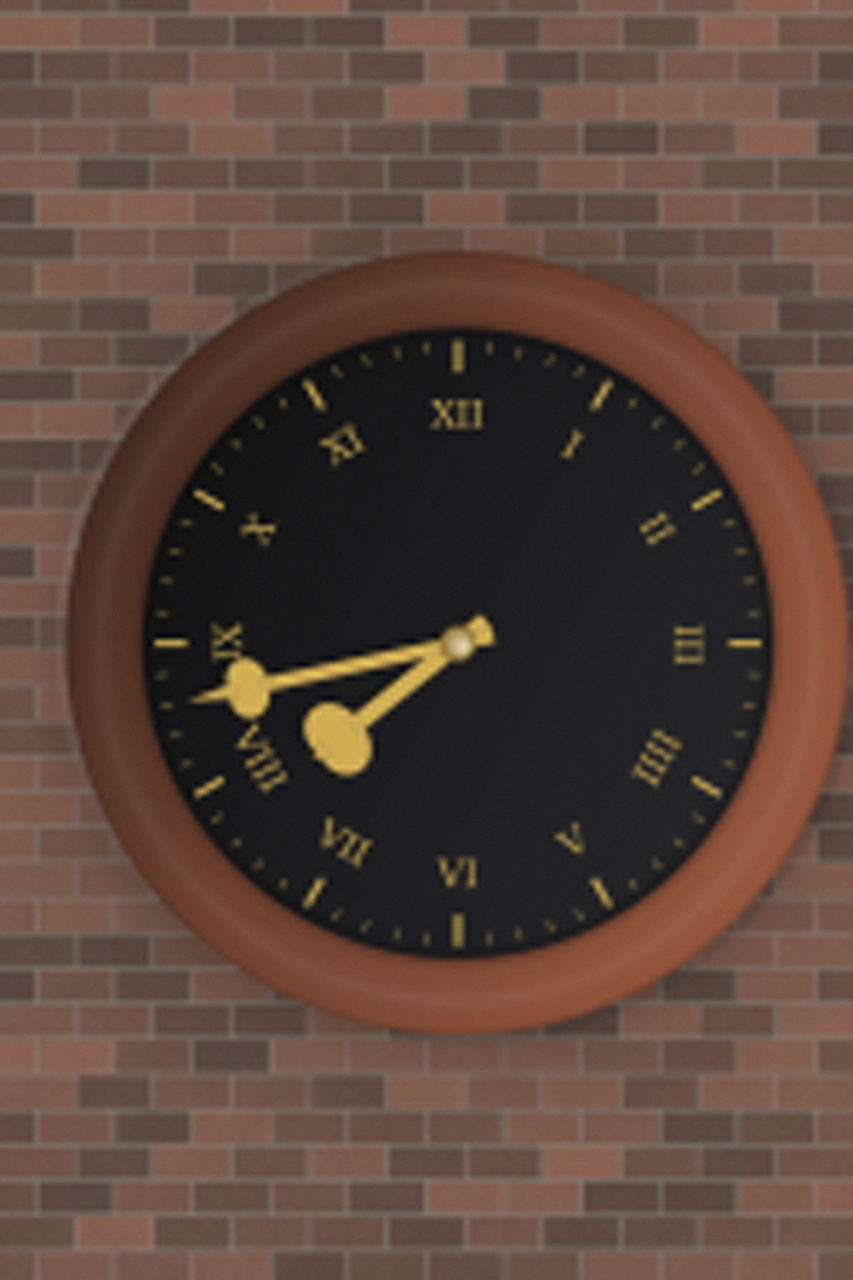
7:43
